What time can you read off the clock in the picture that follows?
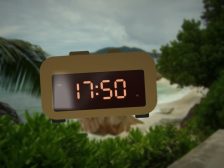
17:50
